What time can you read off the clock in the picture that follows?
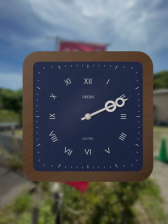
2:11
